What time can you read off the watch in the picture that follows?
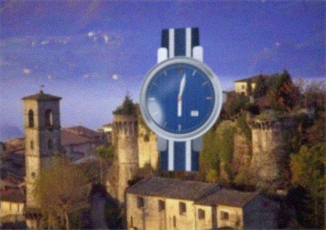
6:02
